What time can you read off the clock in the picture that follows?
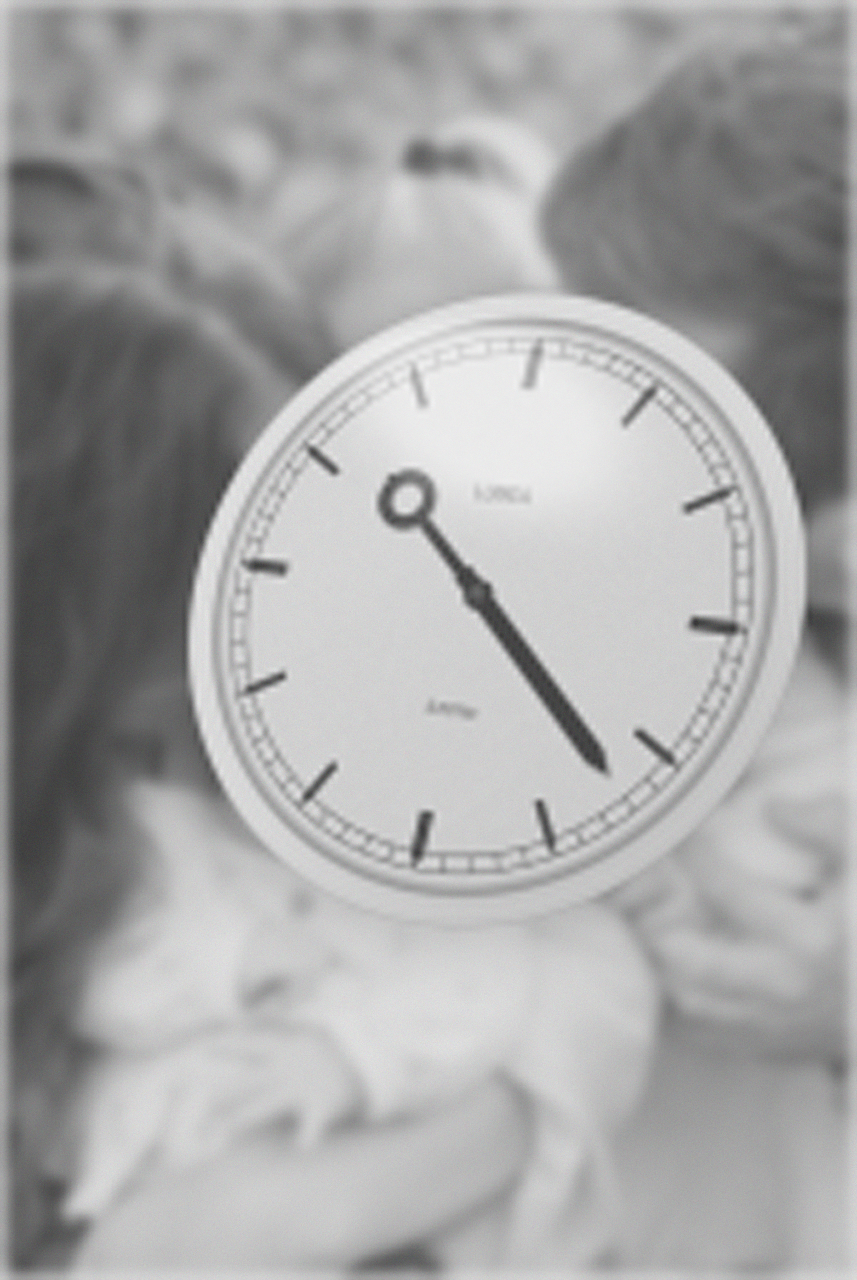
10:22
